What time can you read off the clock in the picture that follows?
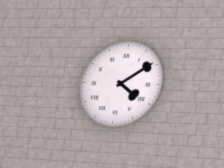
4:09
